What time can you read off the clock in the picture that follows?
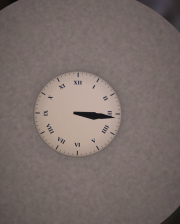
3:16
